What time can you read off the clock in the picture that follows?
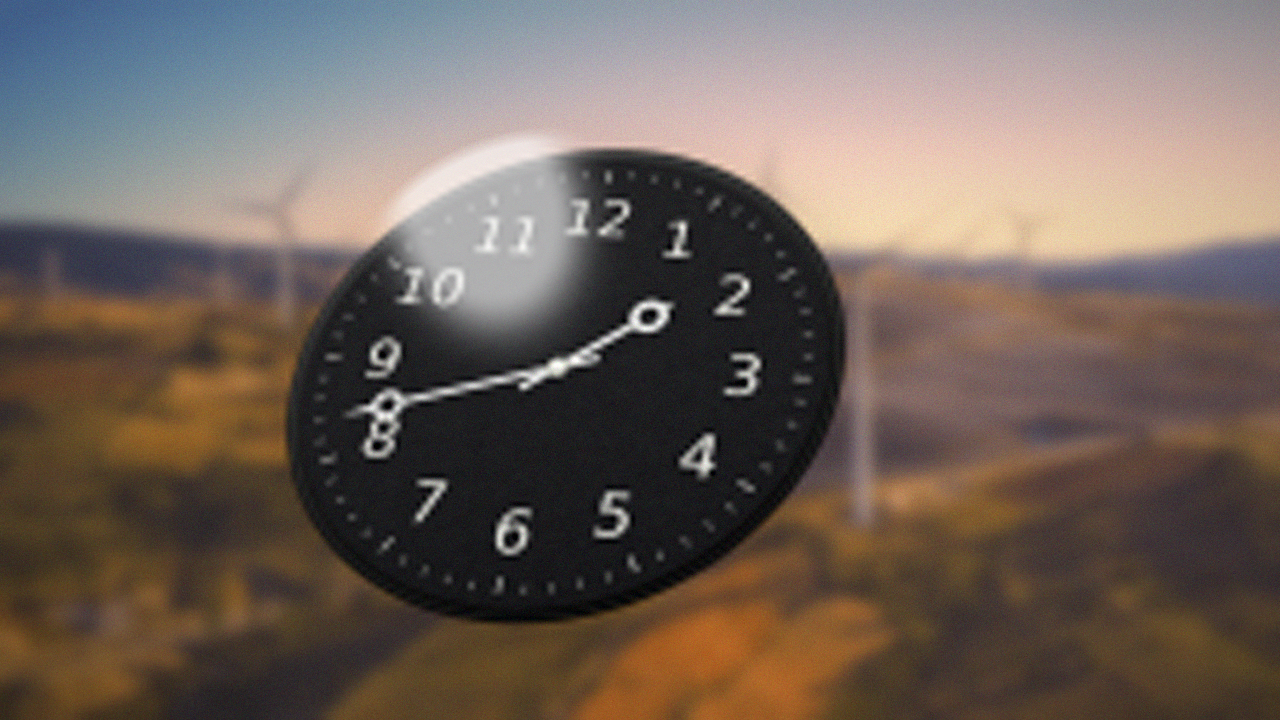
1:42
